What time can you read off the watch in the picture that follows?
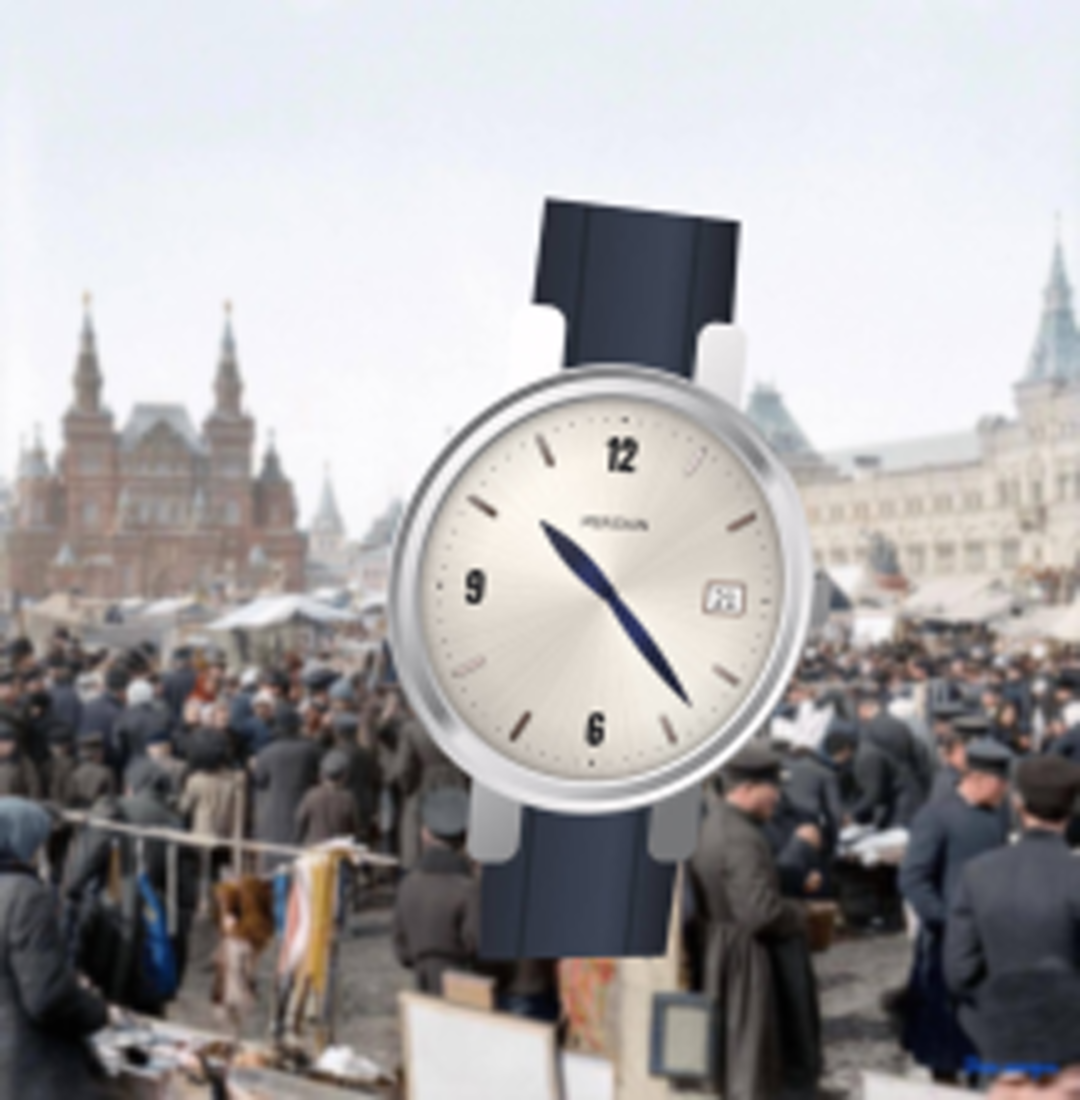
10:23
